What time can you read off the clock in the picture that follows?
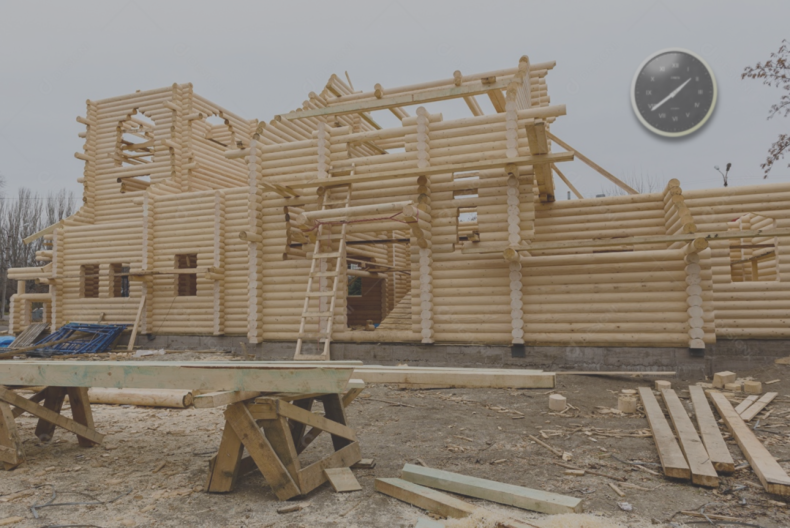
1:39
